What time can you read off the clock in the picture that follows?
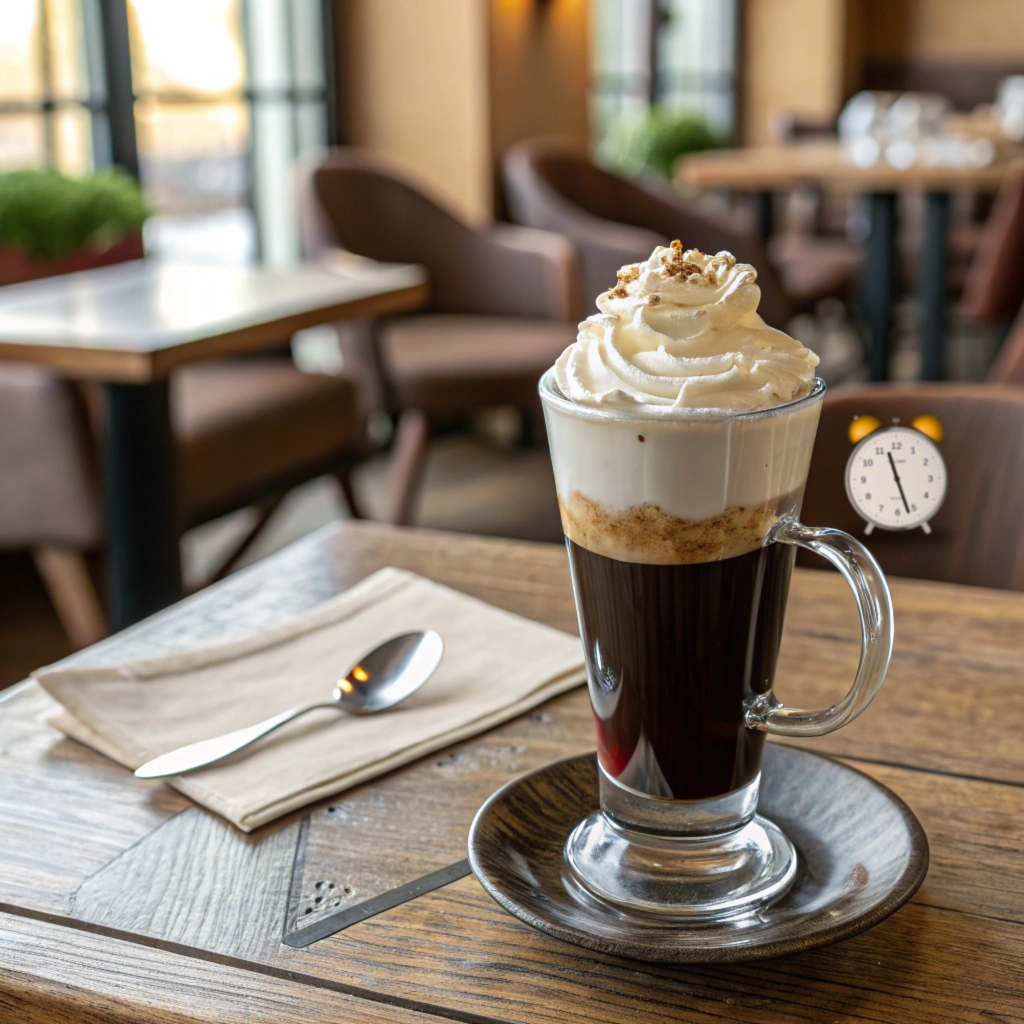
11:27
